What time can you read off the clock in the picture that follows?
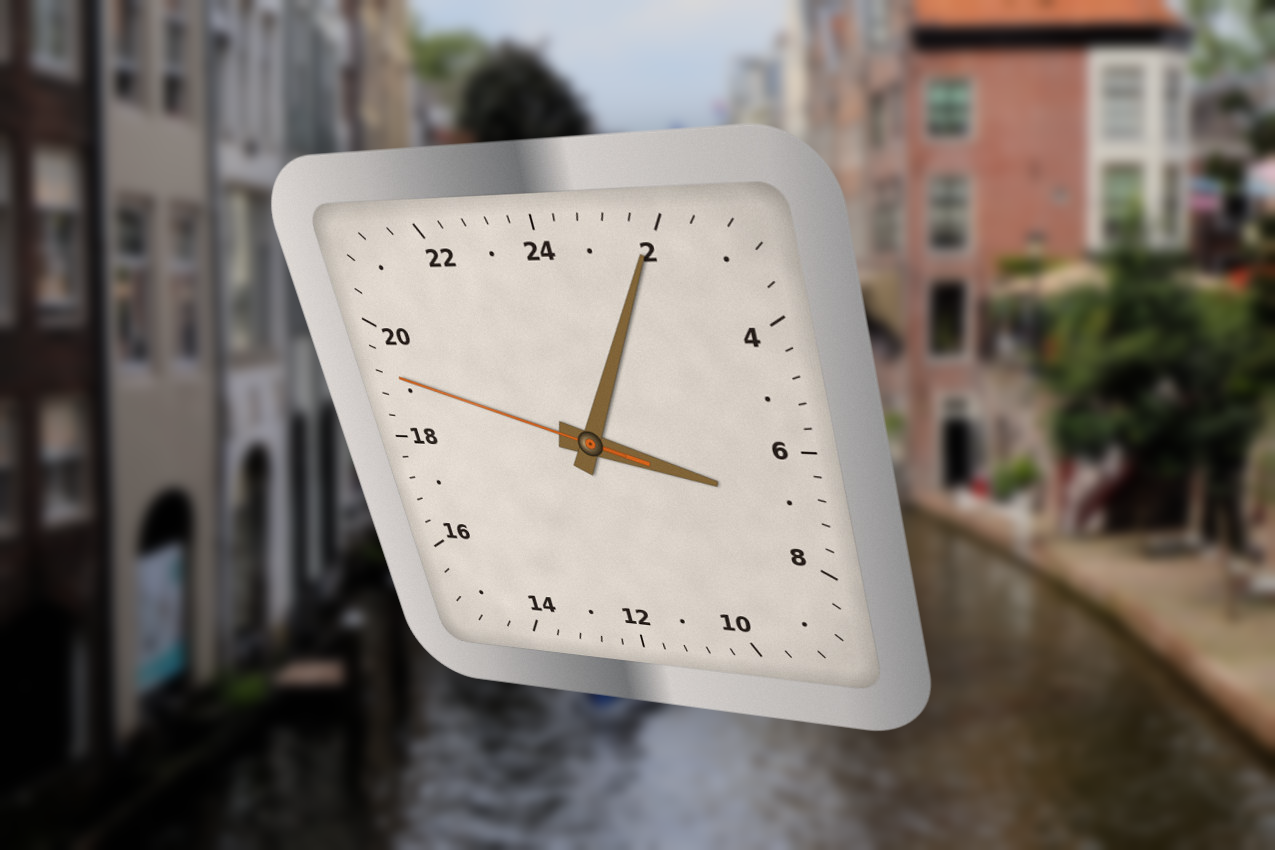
7:04:48
